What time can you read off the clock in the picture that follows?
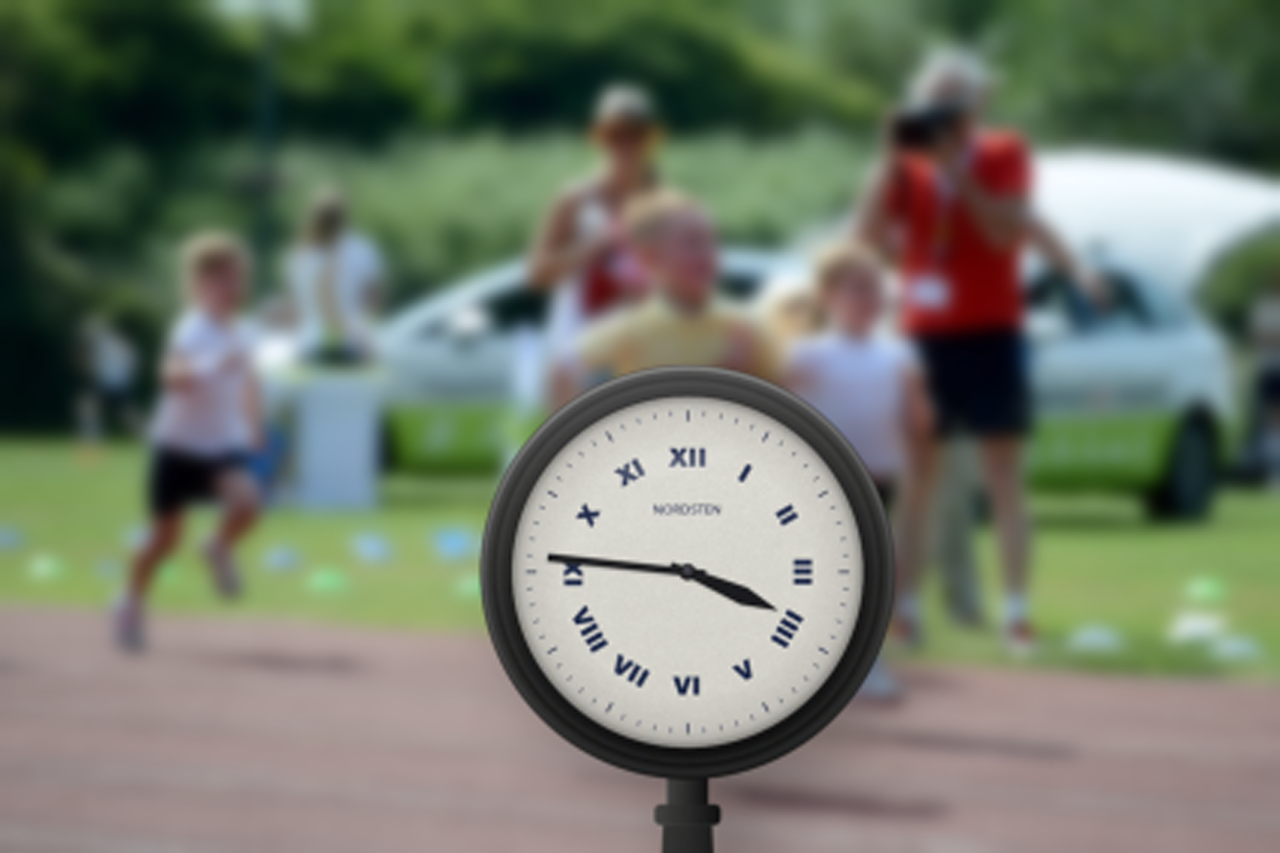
3:46
